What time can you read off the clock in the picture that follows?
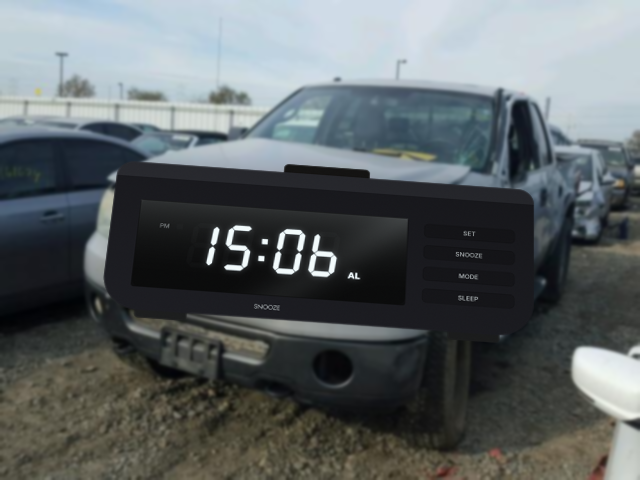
15:06
